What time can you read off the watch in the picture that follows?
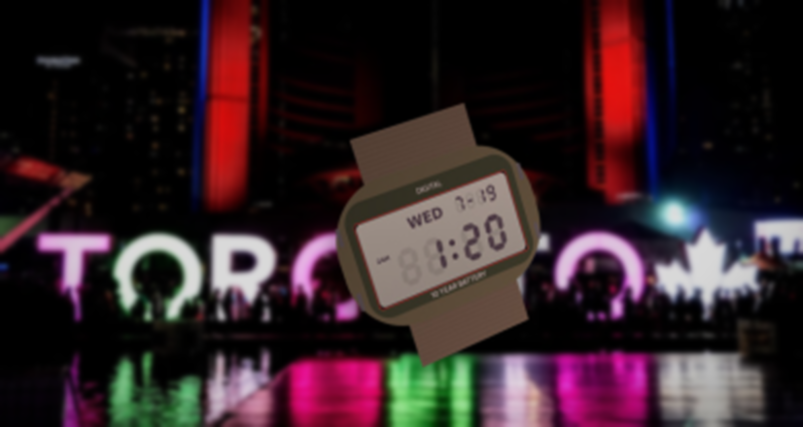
1:20
